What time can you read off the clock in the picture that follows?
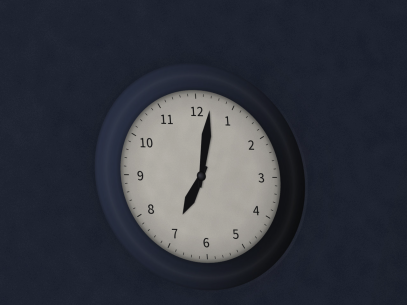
7:02
